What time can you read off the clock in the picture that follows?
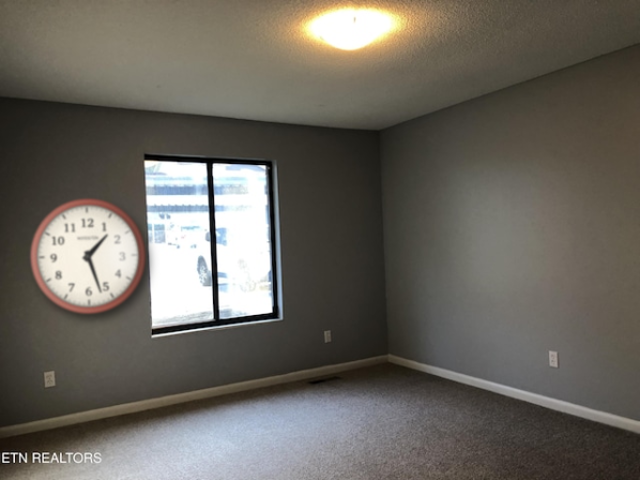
1:27
